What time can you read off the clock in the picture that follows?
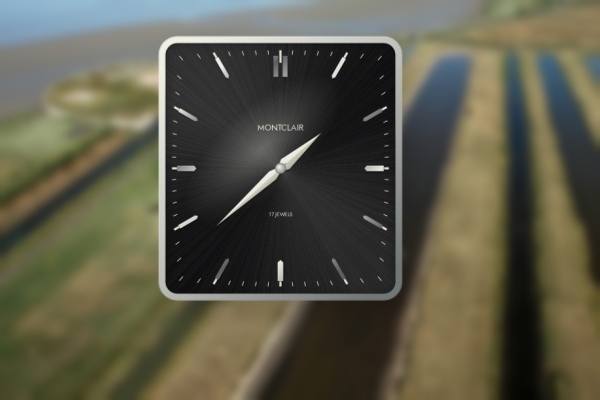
1:38
